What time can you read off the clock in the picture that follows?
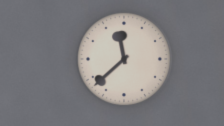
11:38
